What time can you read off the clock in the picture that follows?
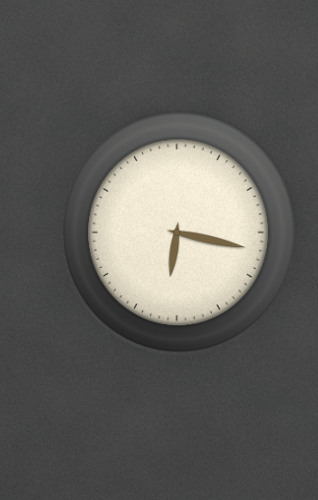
6:17
